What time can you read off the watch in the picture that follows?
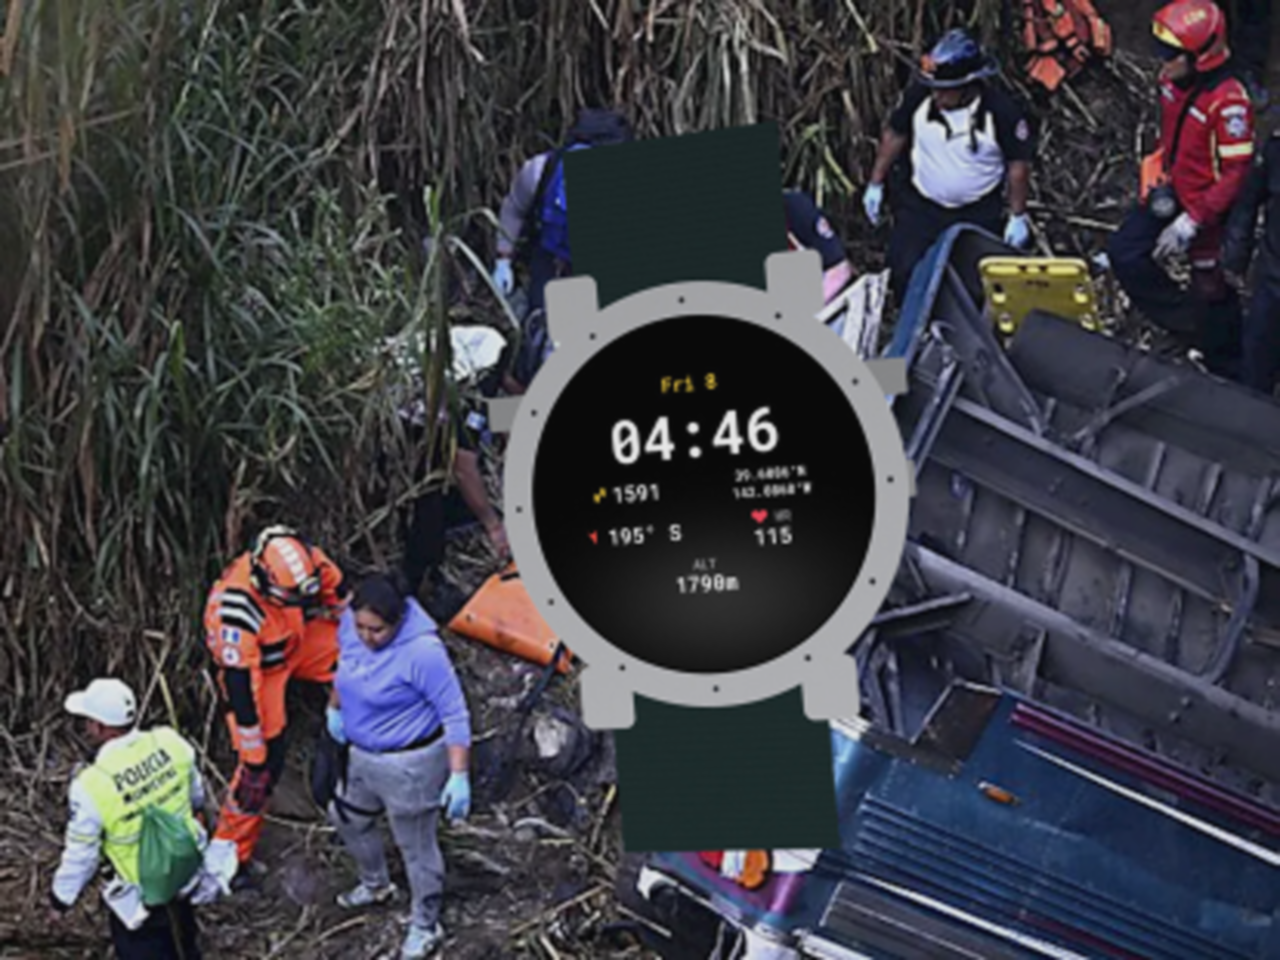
4:46
